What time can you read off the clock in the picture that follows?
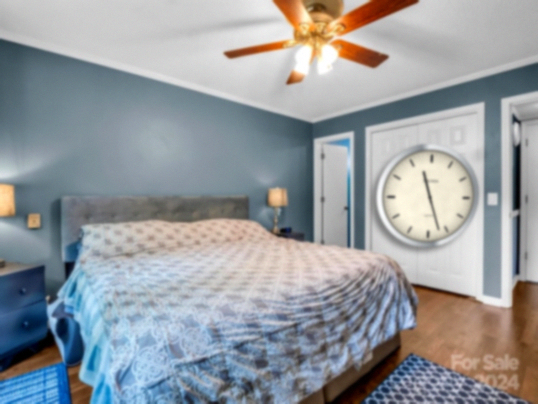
11:27
